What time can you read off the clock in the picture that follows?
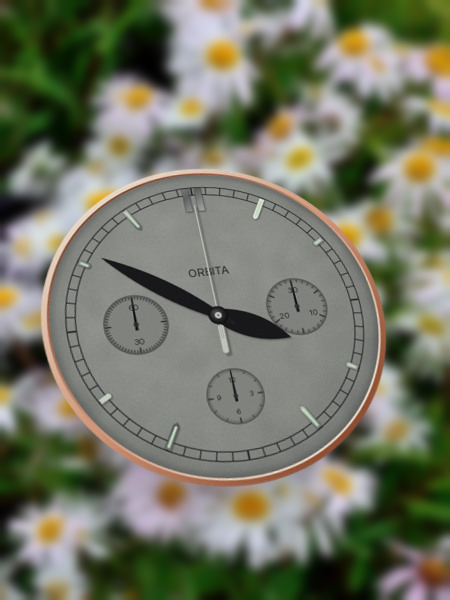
3:51
